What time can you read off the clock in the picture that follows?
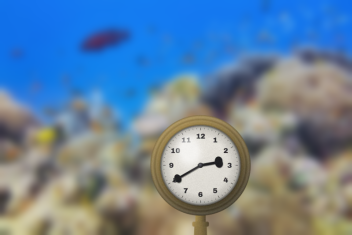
2:40
